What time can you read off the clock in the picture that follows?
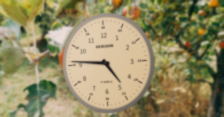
4:46
